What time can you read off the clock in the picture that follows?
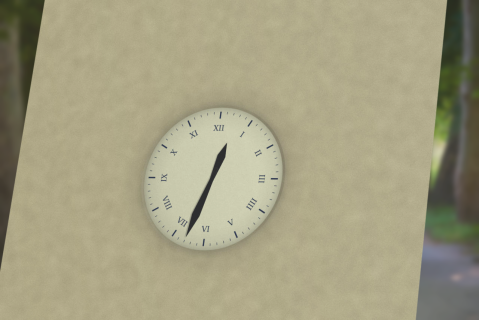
12:33
